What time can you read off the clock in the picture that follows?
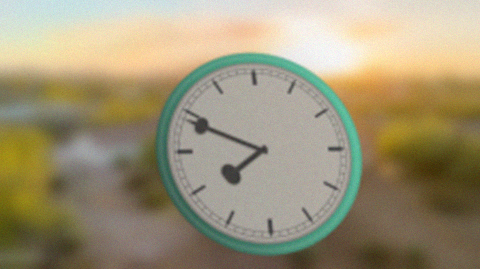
7:49
